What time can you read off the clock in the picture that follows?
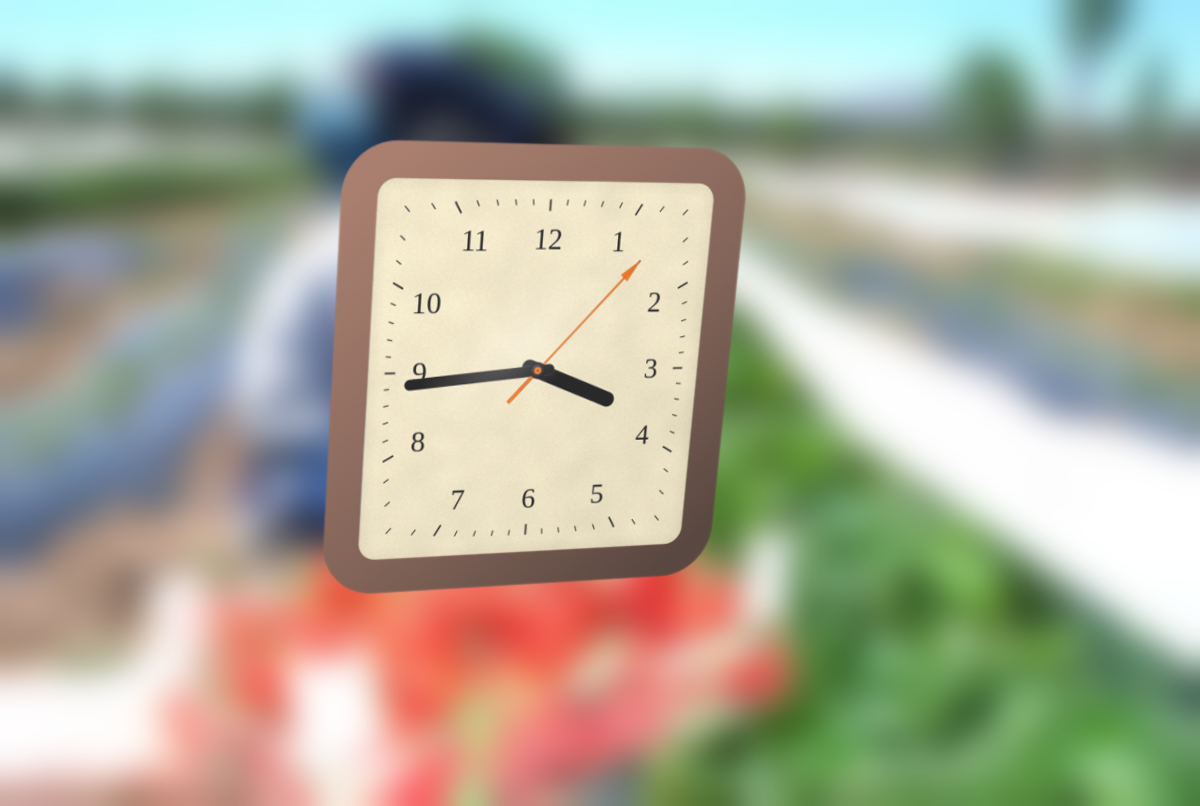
3:44:07
